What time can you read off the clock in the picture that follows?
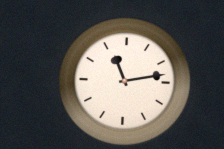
11:13
